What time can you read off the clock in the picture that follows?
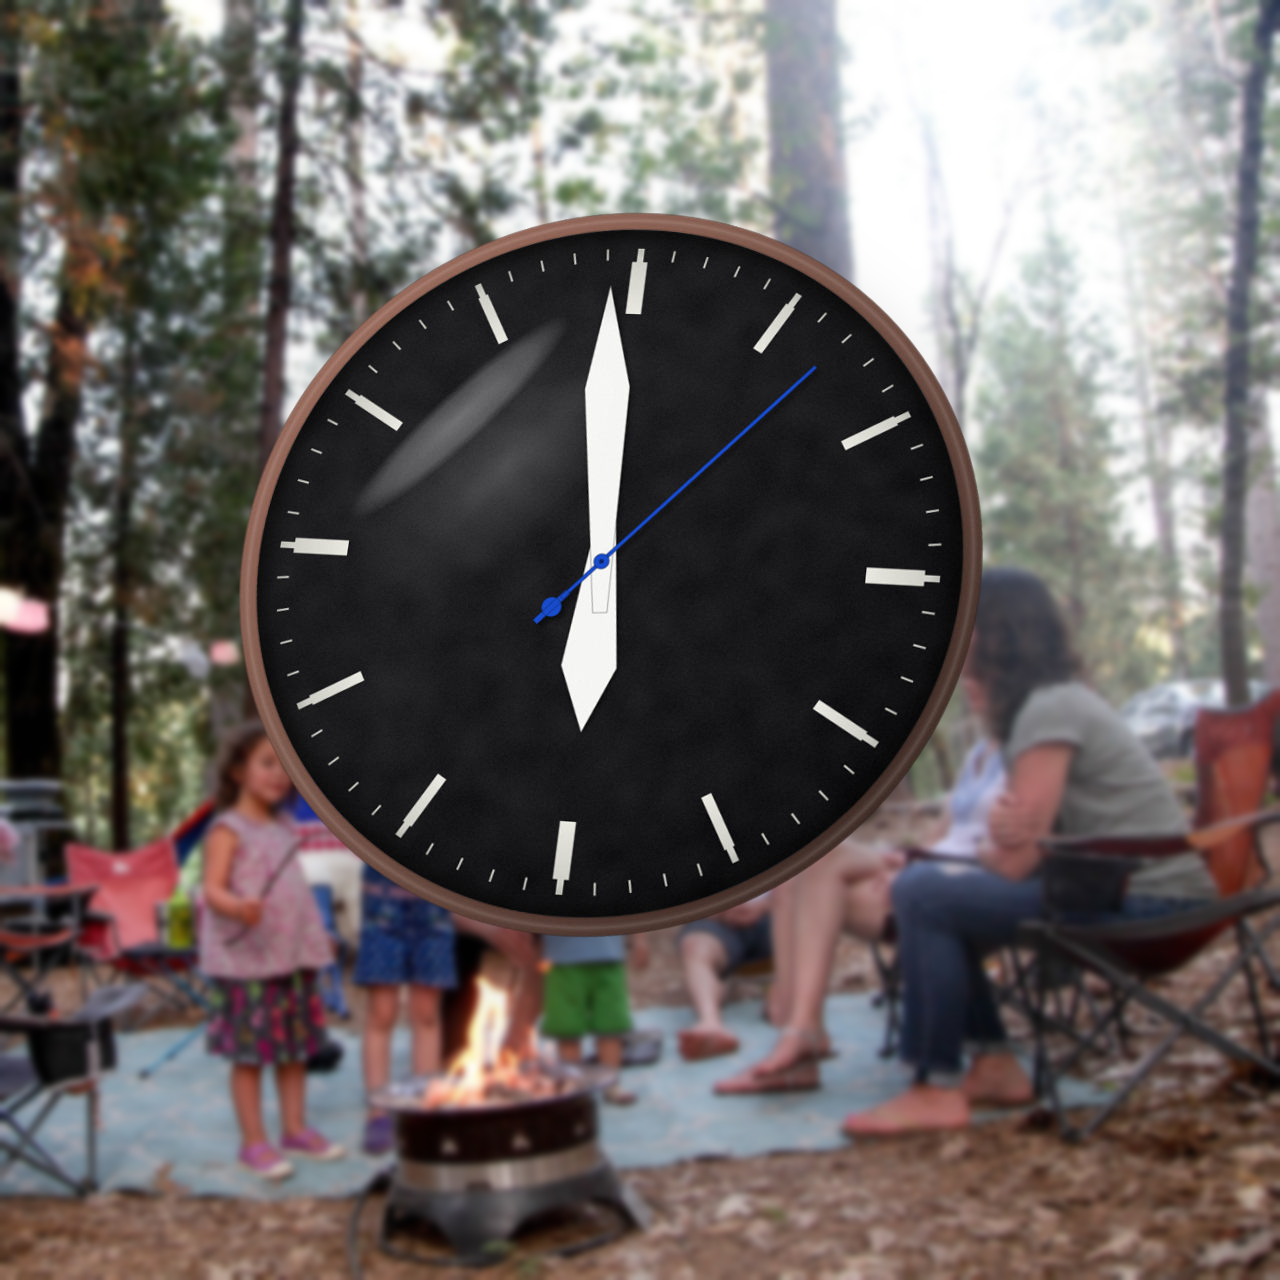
5:59:07
